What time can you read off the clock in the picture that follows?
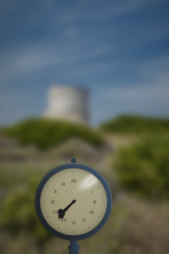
7:37
